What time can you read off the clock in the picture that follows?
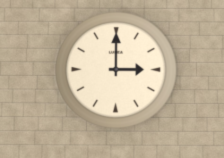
3:00
